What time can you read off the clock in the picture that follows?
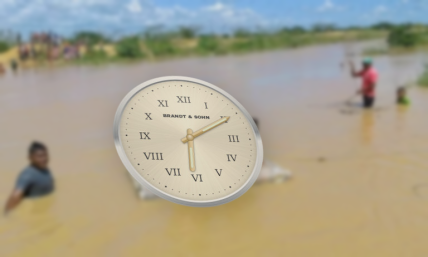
6:10
